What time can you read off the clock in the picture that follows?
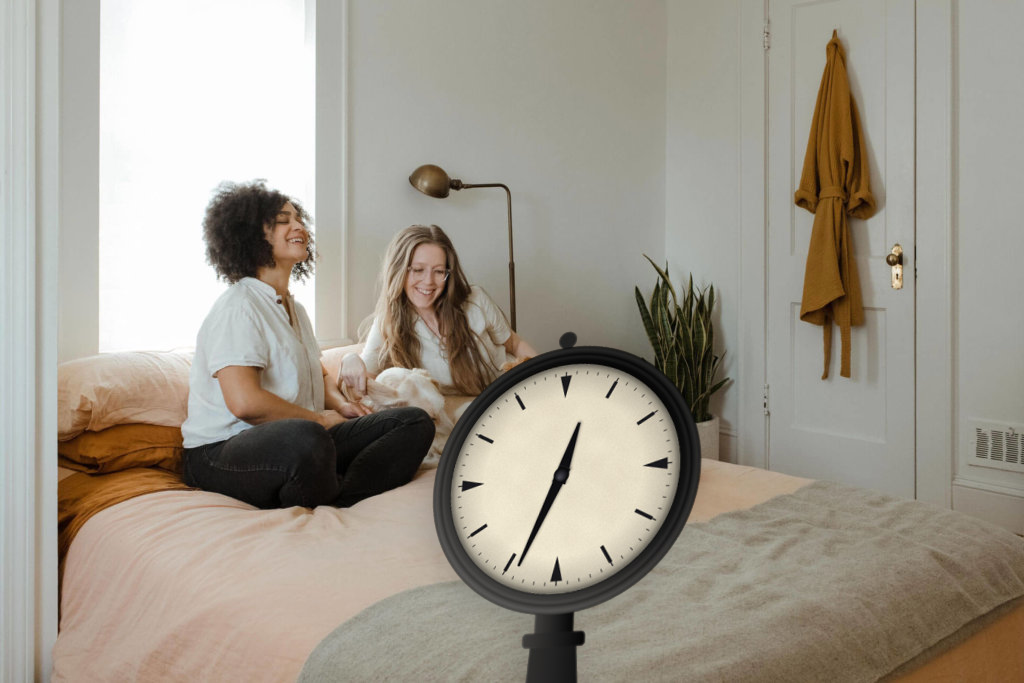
12:34
